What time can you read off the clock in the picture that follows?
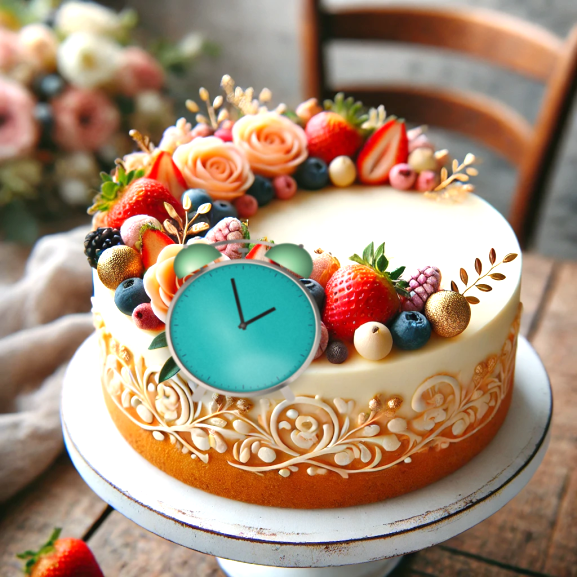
1:58
